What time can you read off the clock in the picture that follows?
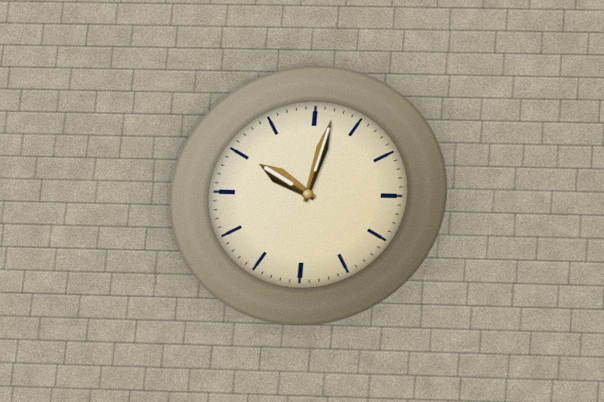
10:02
